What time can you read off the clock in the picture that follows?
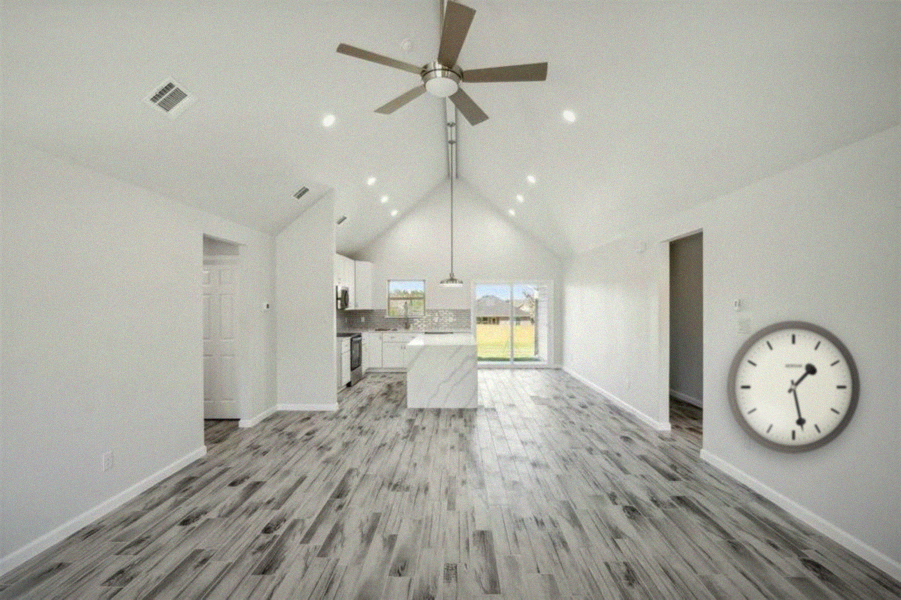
1:28
